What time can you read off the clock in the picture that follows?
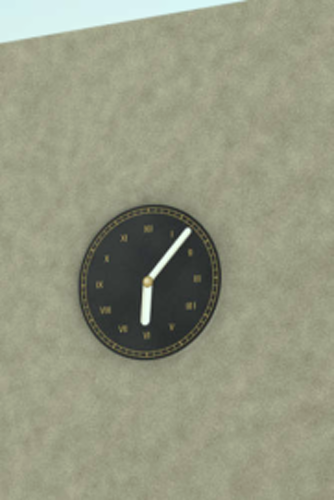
6:07
